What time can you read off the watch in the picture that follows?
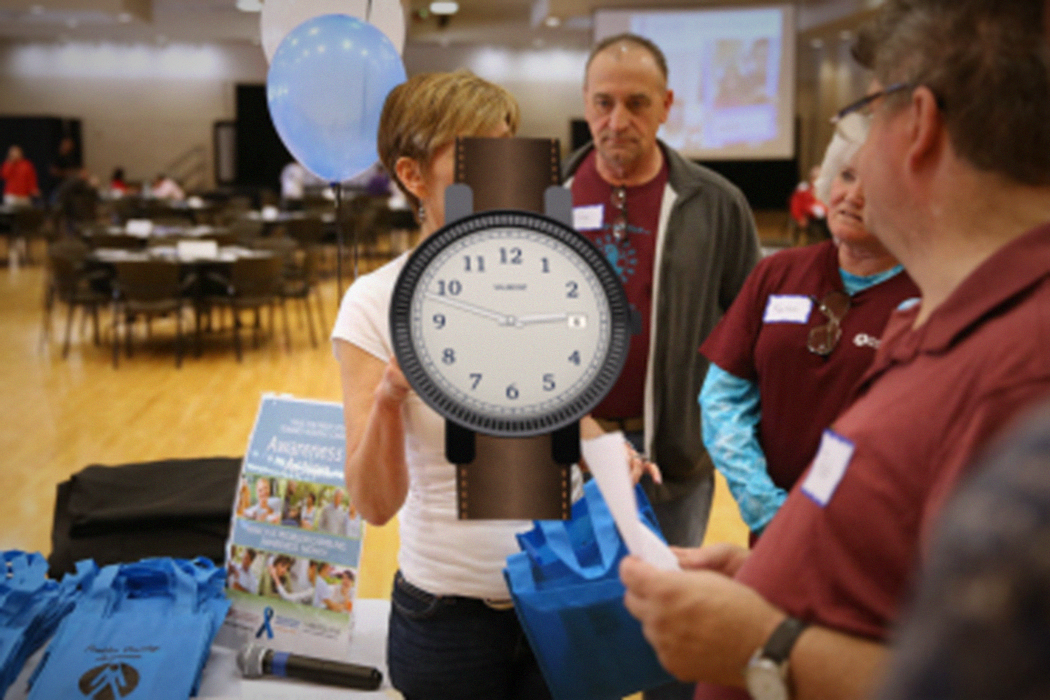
2:48
